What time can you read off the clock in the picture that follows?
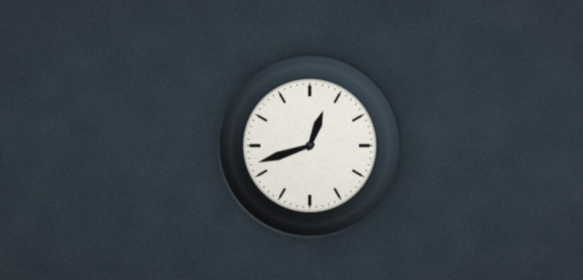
12:42
